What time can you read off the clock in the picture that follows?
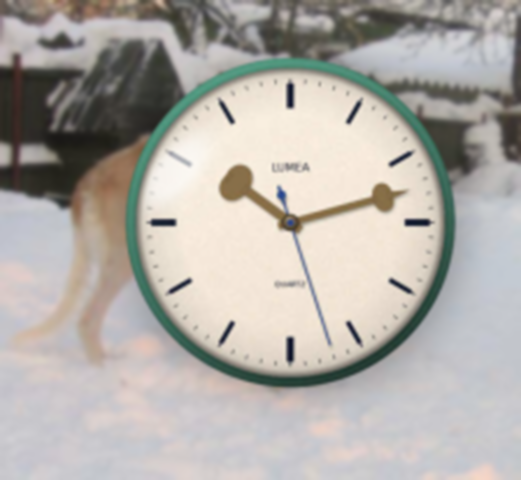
10:12:27
